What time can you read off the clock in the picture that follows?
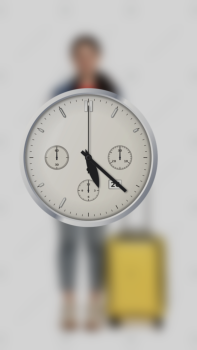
5:22
